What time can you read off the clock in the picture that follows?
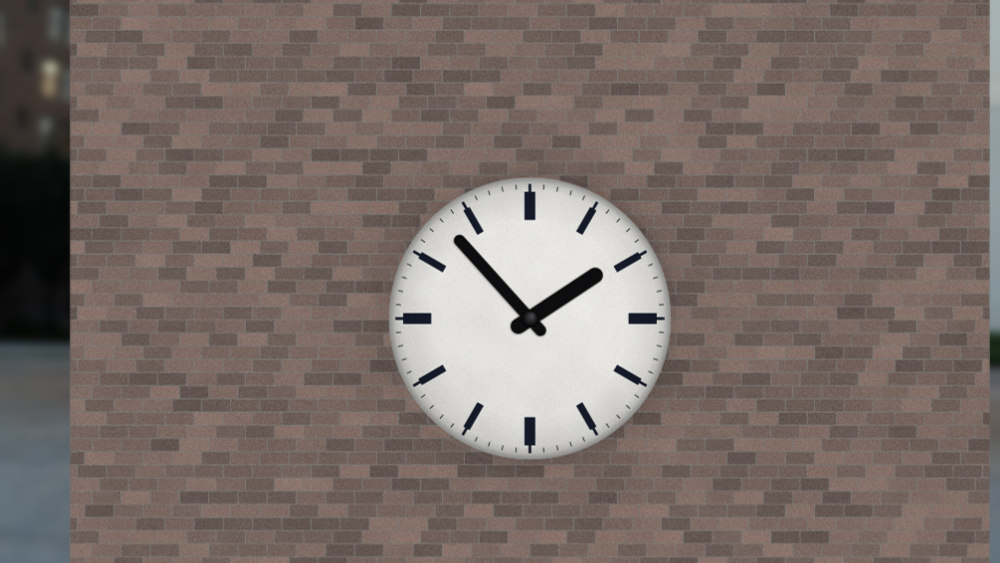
1:53
